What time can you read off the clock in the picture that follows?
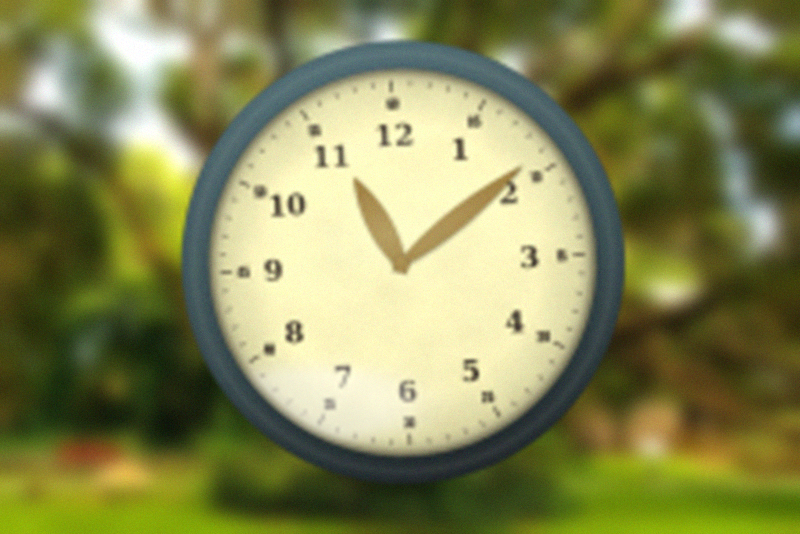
11:09
